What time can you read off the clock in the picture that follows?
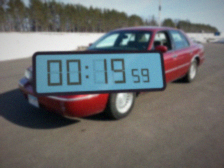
0:19:59
